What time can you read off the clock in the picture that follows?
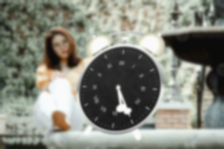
5:25
